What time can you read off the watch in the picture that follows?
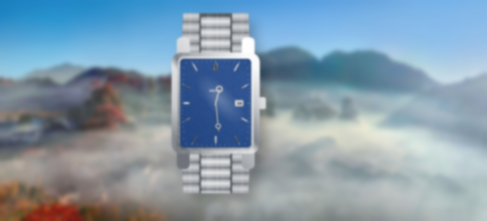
12:29
